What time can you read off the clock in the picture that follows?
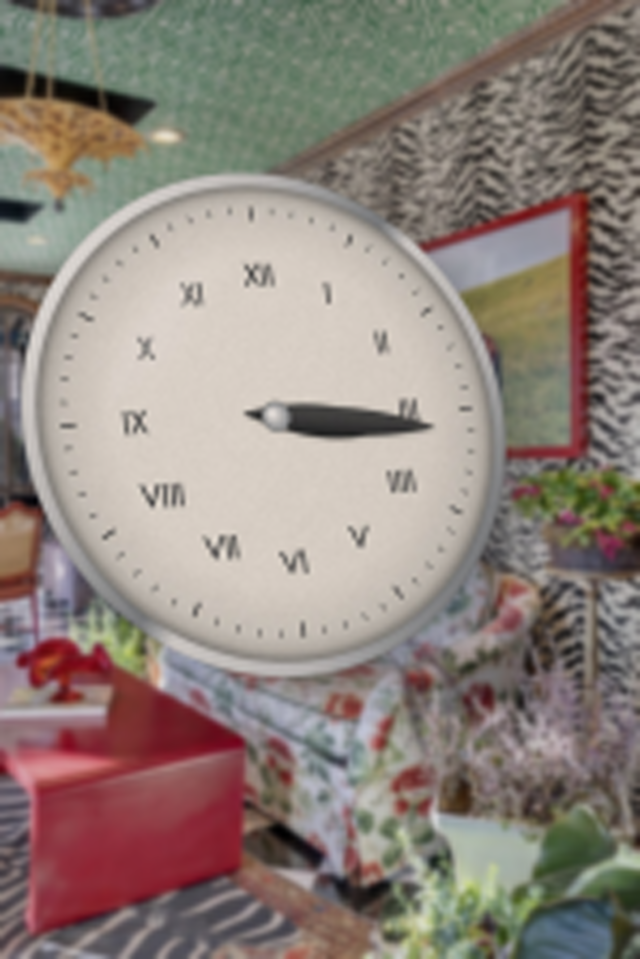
3:16
